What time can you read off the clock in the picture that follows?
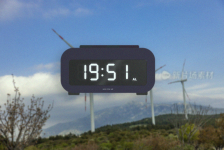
19:51
